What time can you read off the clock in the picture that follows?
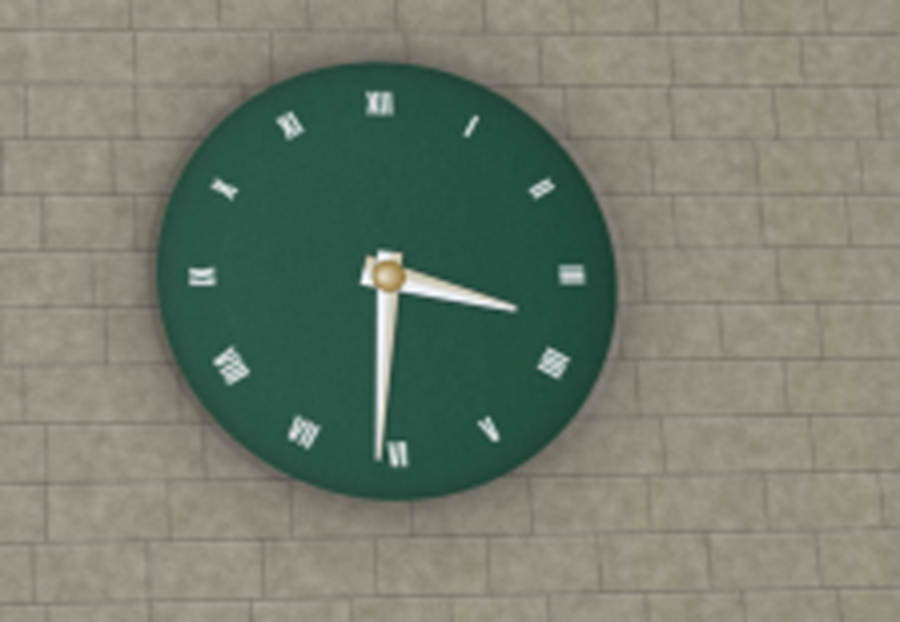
3:31
